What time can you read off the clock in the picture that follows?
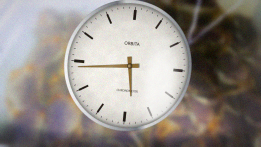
5:44
